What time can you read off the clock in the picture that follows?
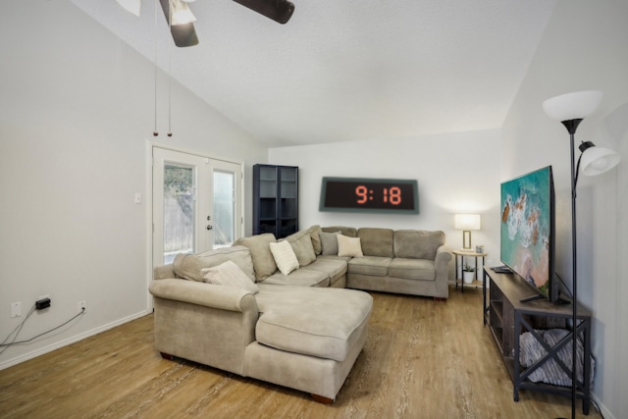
9:18
